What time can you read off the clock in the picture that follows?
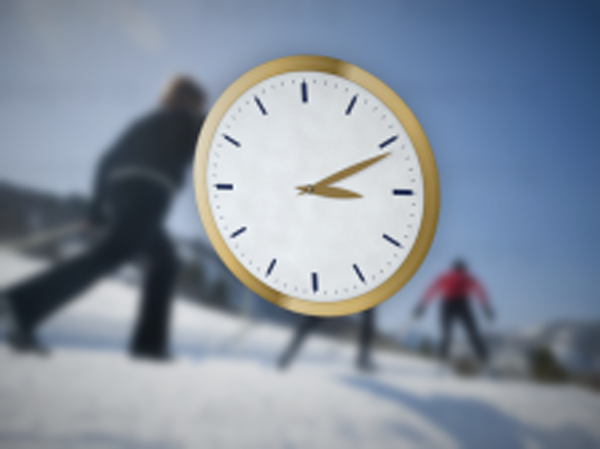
3:11
